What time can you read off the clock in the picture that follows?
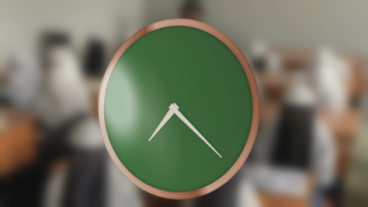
7:22
